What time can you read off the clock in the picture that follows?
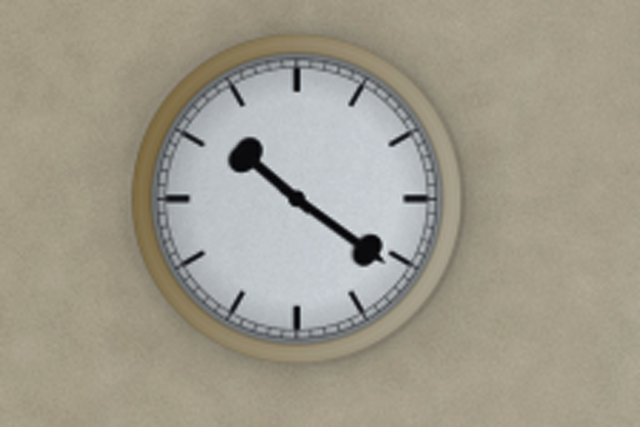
10:21
